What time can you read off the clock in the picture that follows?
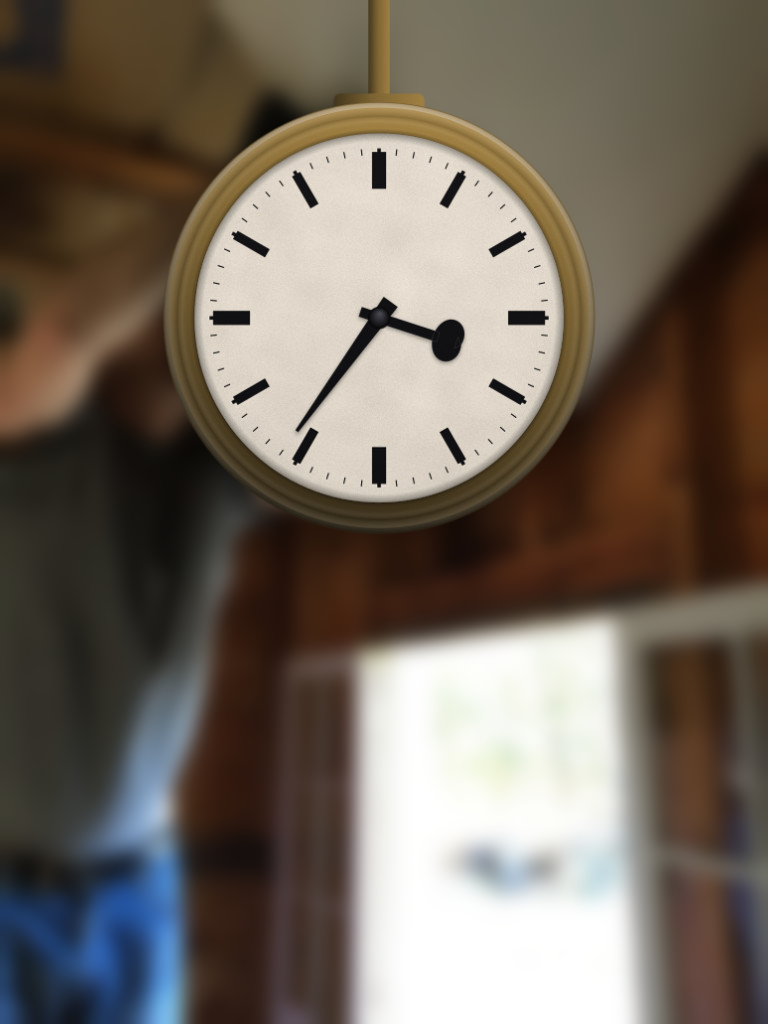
3:36
